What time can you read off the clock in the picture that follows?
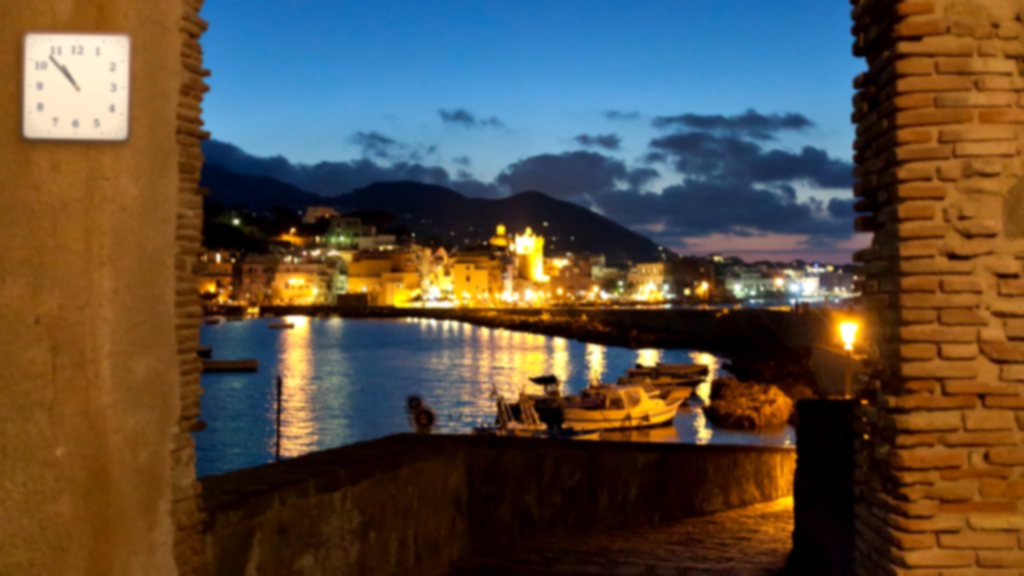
10:53
